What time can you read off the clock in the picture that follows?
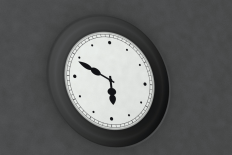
5:49
